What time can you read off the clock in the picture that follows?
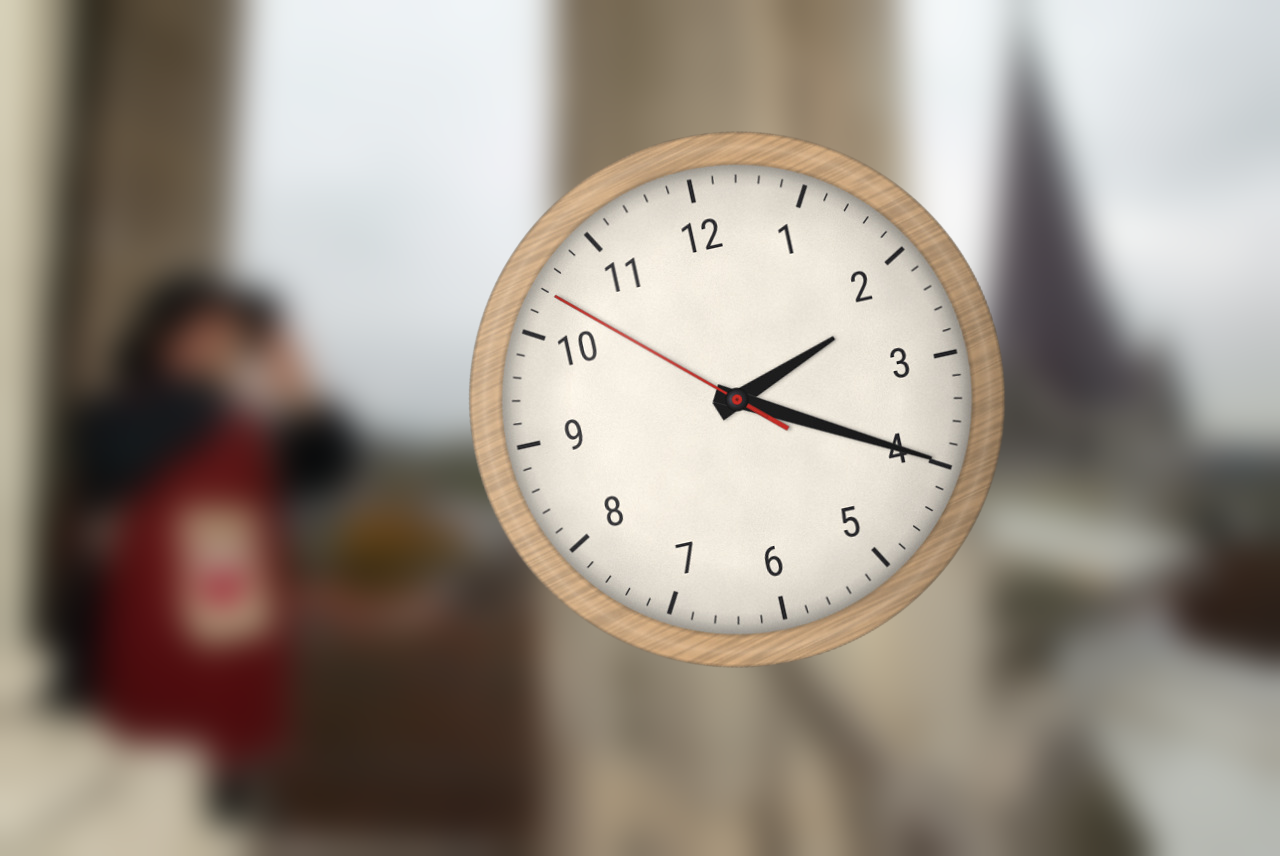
2:19:52
